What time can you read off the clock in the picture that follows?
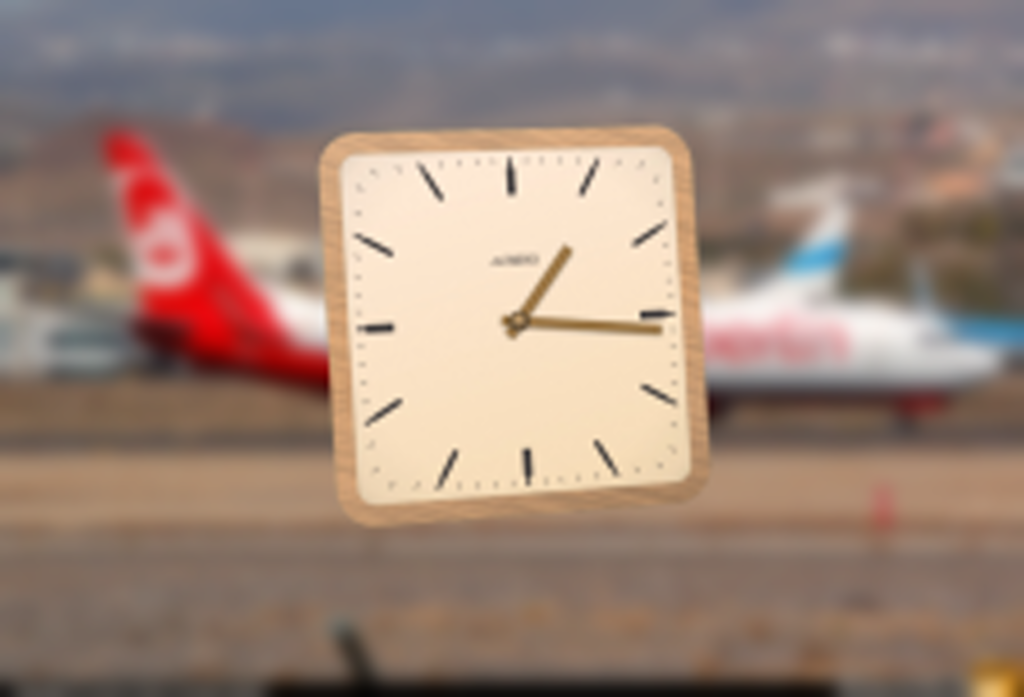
1:16
